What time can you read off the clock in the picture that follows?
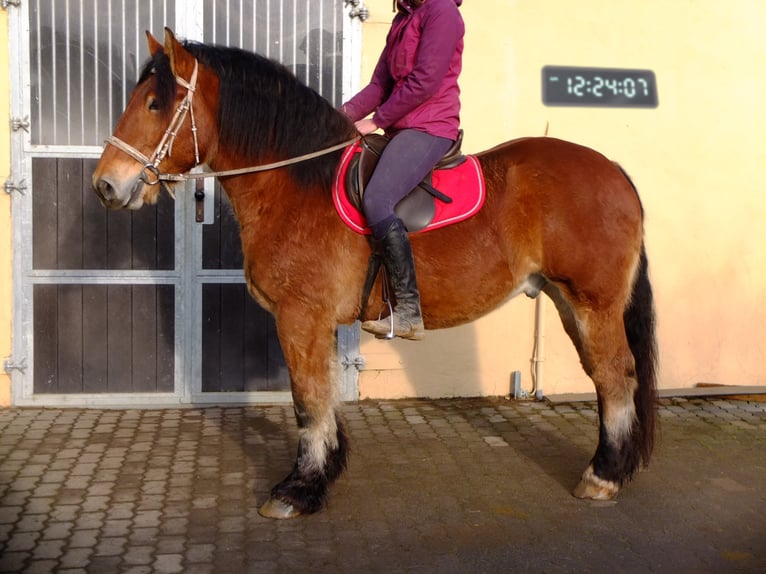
12:24:07
